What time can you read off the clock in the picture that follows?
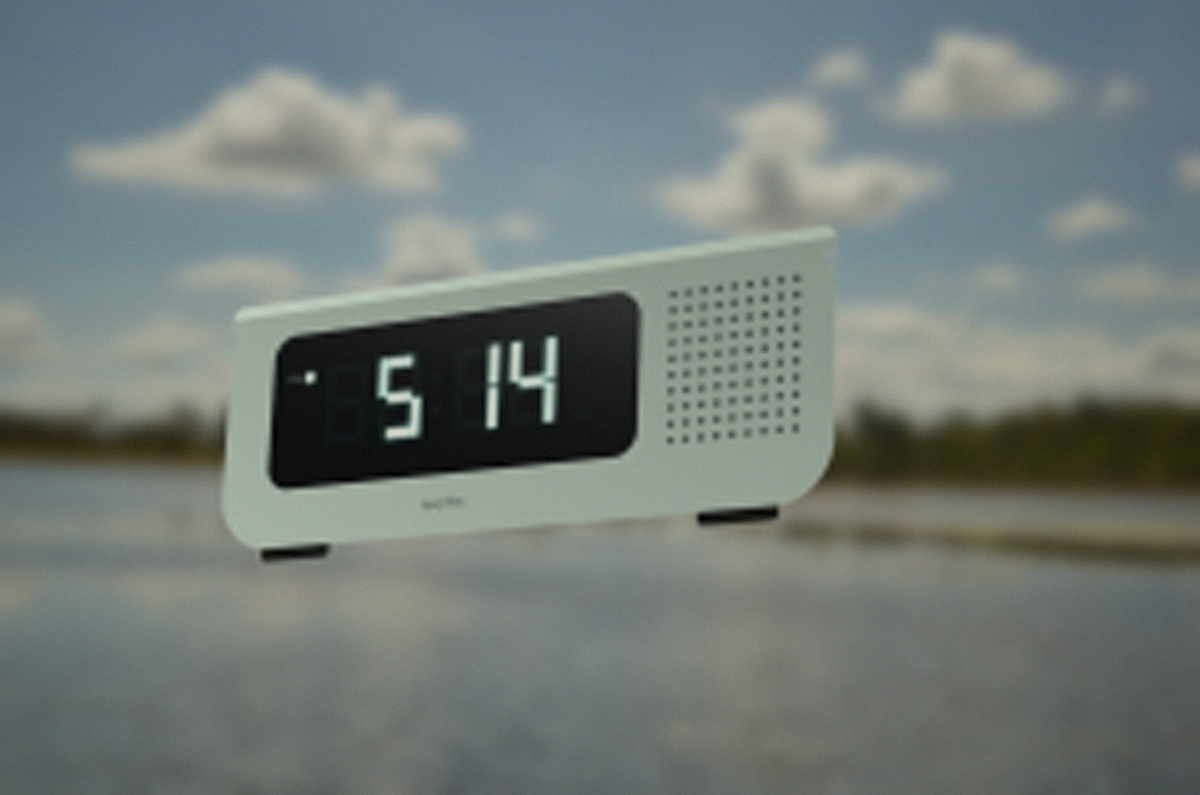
5:14
